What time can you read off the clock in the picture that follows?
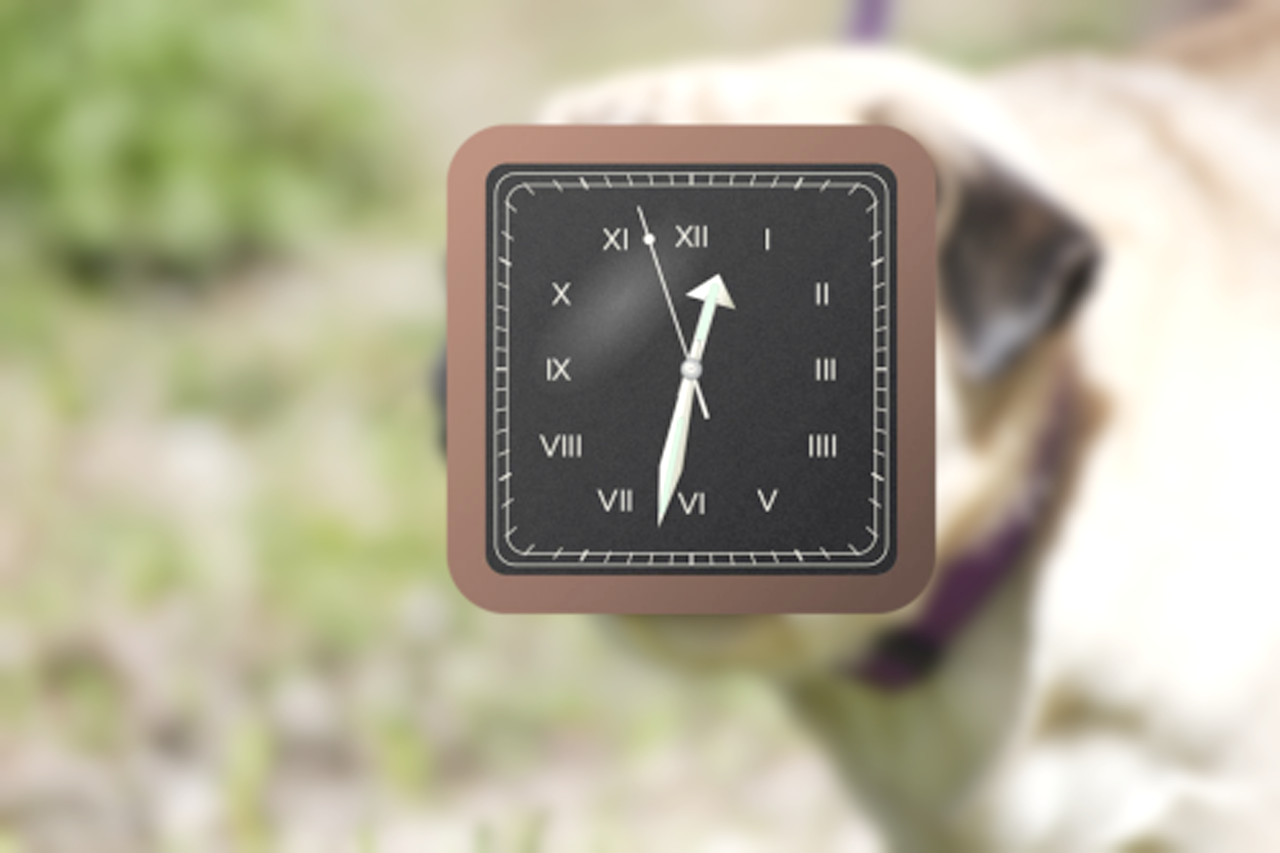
12:31:57
